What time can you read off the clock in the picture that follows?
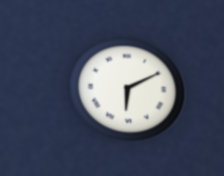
6:10
